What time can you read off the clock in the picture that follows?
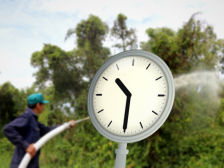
10:30
